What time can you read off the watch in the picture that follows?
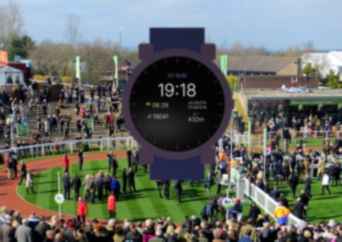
19:18
